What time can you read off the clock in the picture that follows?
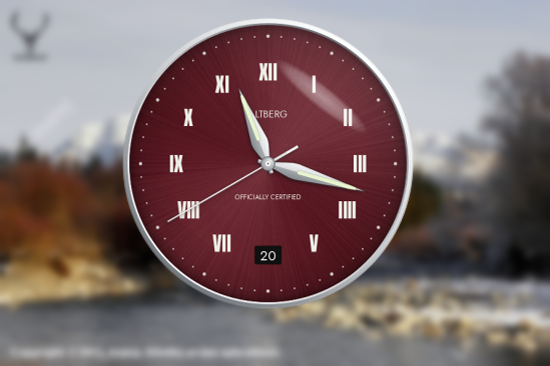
11:17:40
